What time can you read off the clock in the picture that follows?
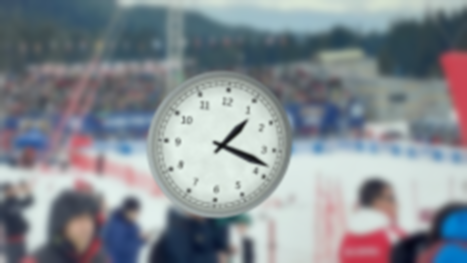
1:18
